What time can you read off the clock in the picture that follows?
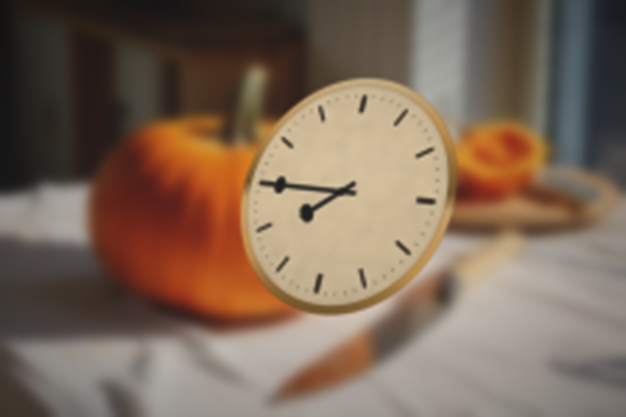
7:45
